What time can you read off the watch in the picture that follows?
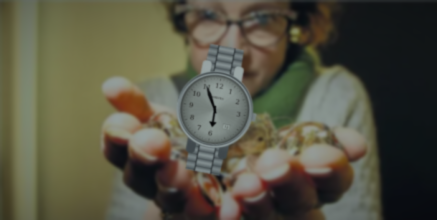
5:55
